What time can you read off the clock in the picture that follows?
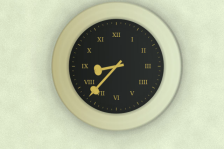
8:37
